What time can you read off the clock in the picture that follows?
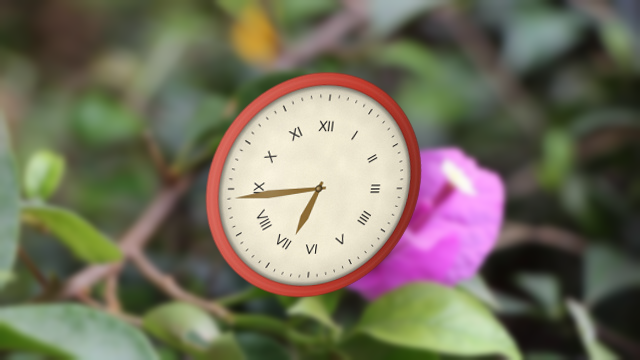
6:44
